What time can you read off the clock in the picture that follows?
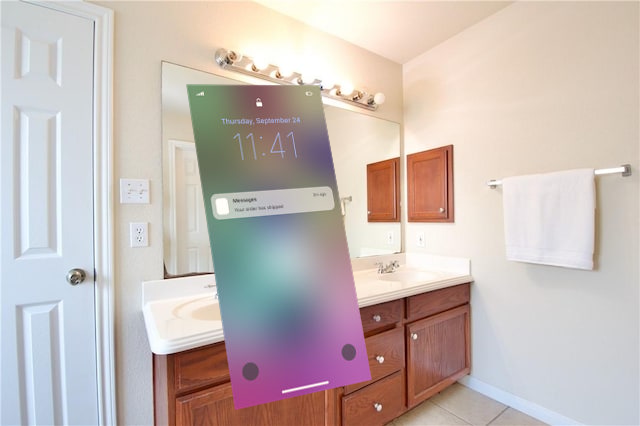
11:41
